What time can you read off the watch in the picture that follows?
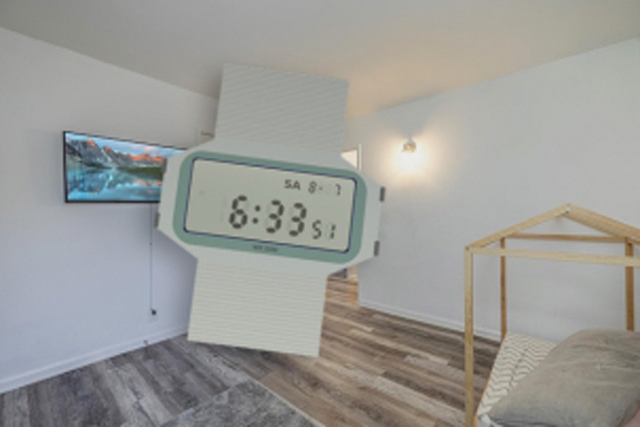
6:33:51
